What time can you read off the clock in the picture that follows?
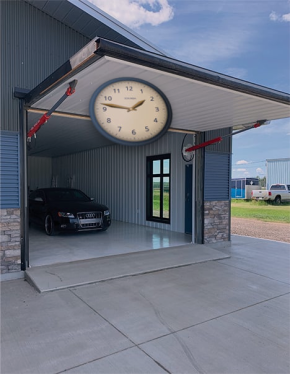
1:47
